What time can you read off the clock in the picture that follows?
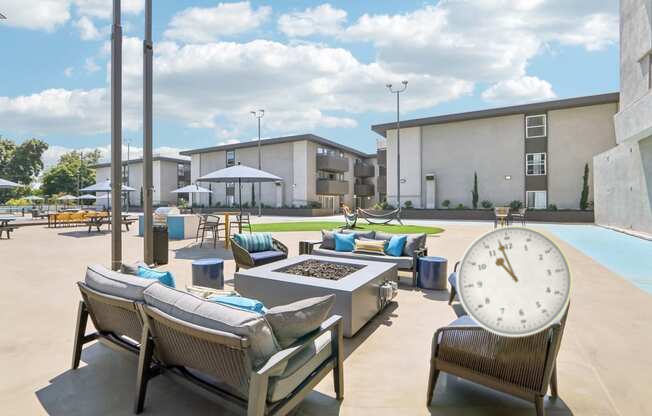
10:58
